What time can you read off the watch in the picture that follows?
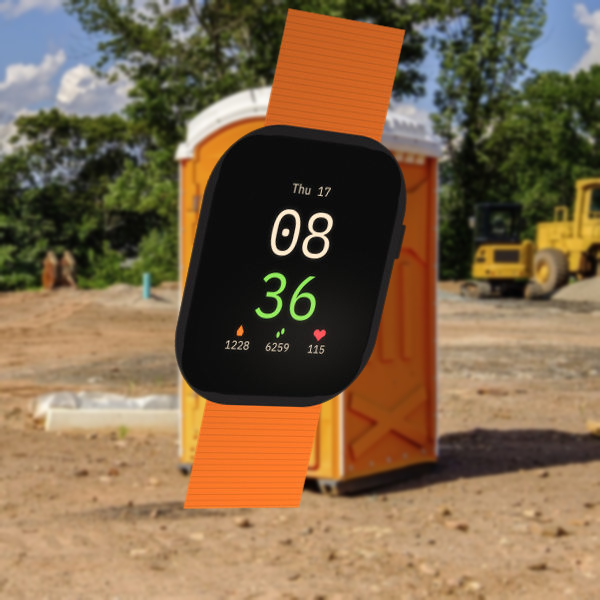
8:36
